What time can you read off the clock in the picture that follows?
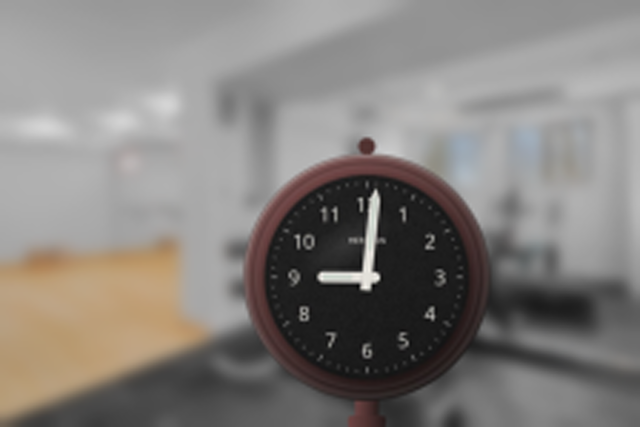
9:01
